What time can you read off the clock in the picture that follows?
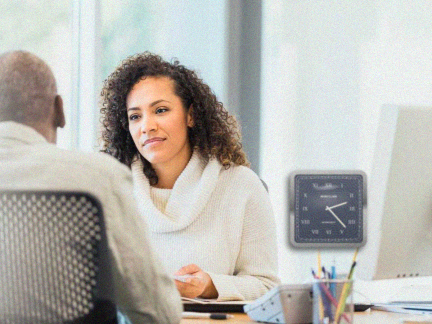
2:23
